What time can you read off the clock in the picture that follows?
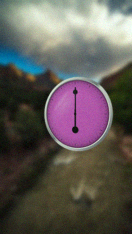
6:00
